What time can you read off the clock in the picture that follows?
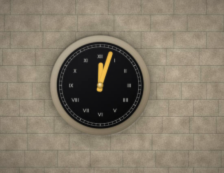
12:03
